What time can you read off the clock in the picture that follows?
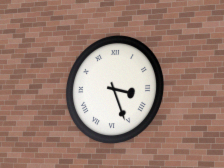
3:26
